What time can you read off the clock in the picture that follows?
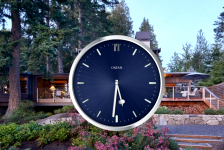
5:31
